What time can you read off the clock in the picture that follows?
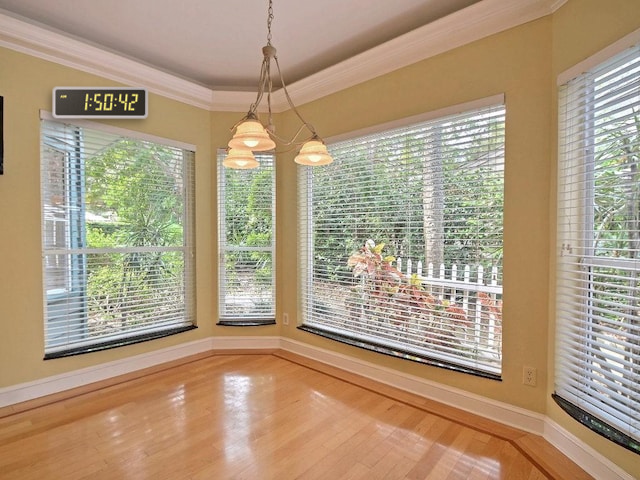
1:50:42
